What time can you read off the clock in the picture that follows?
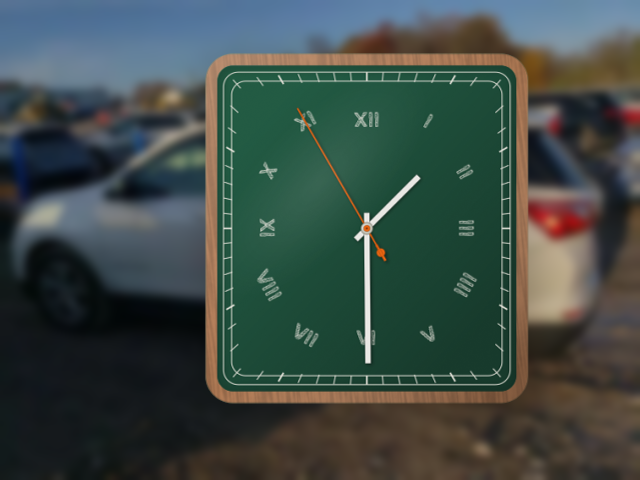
1:29:55
